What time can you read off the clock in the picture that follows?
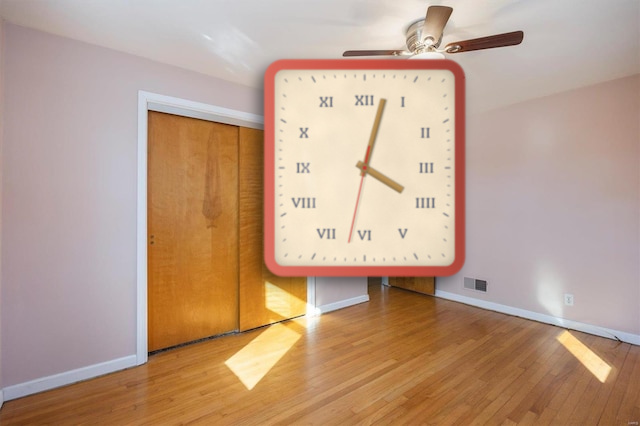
4:02:32
